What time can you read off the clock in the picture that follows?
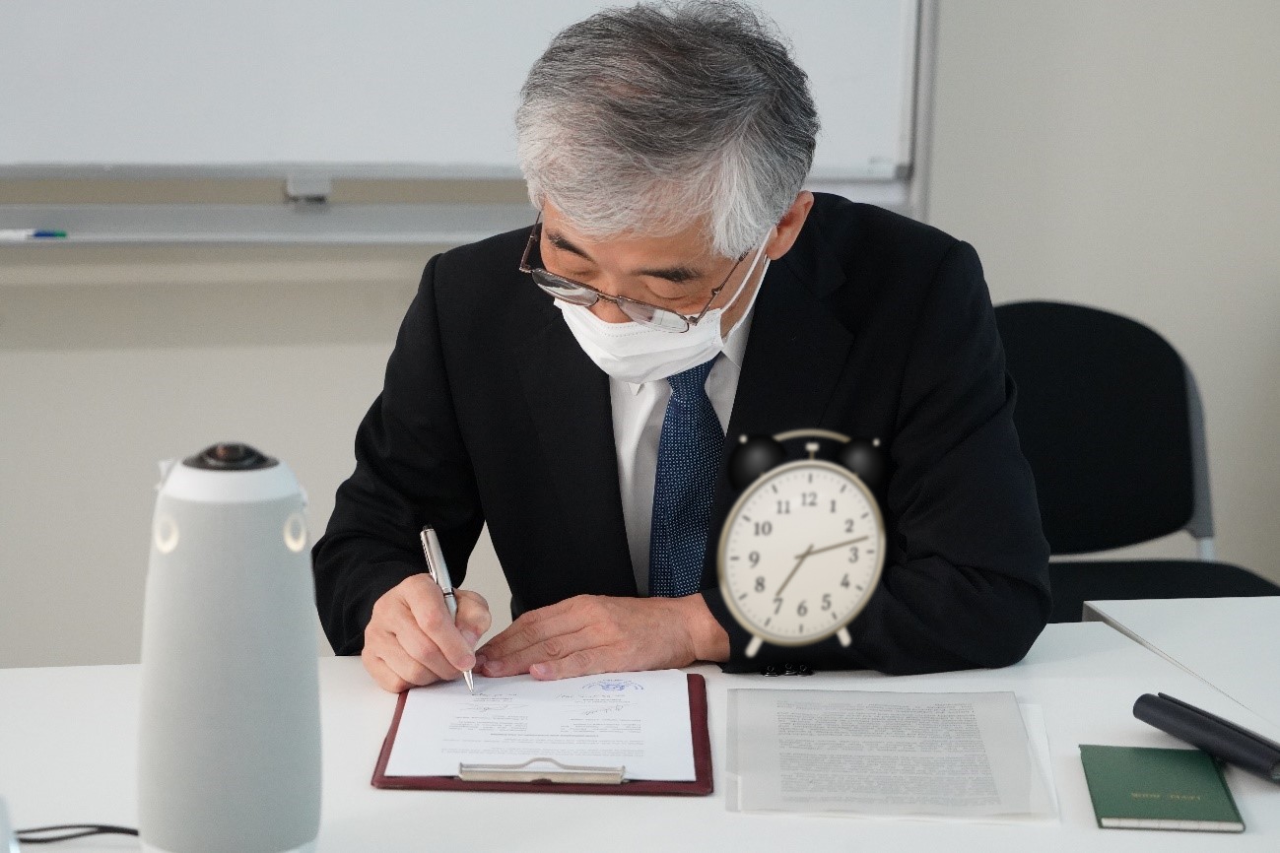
7:13
